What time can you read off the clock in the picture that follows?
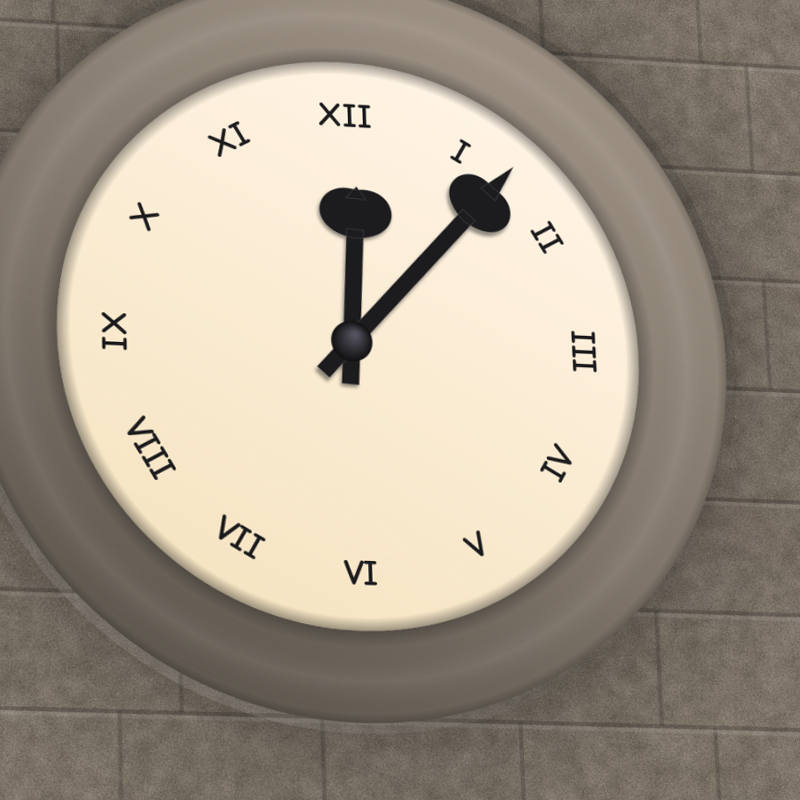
12:07
